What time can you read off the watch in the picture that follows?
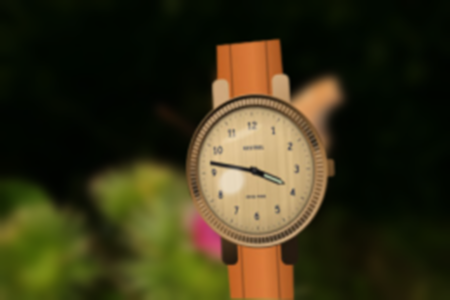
3:47
